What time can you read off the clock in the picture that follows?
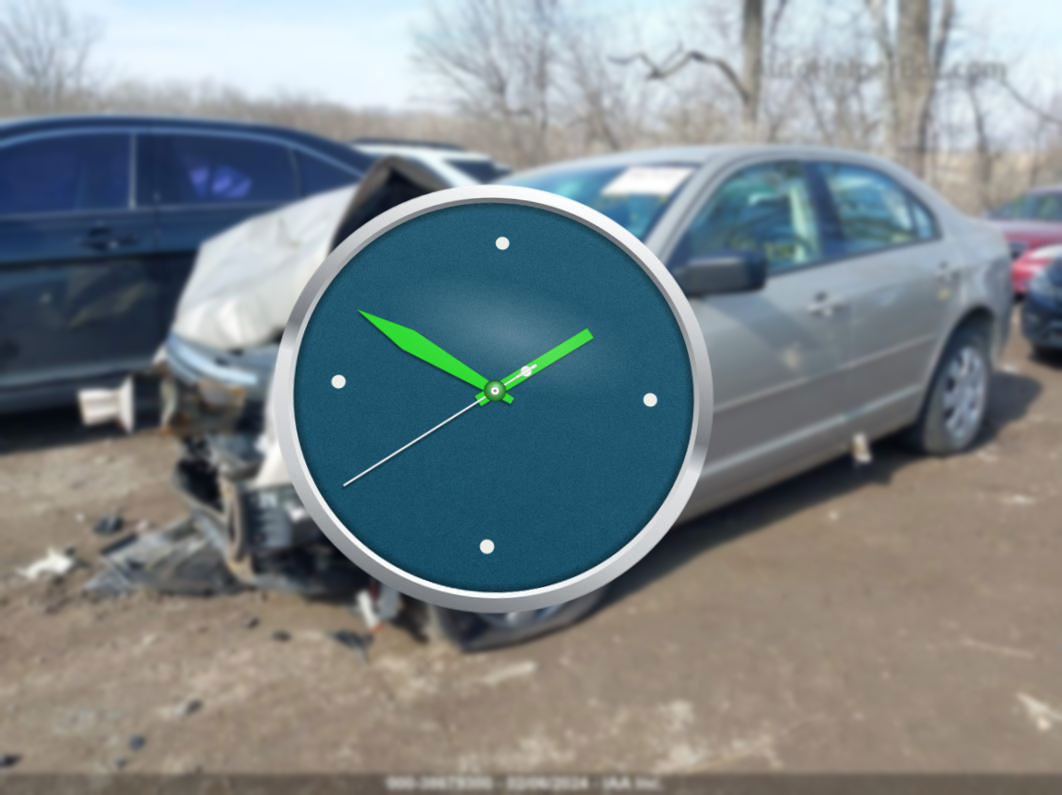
1:49:39
